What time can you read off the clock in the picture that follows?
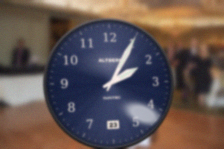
2:05
